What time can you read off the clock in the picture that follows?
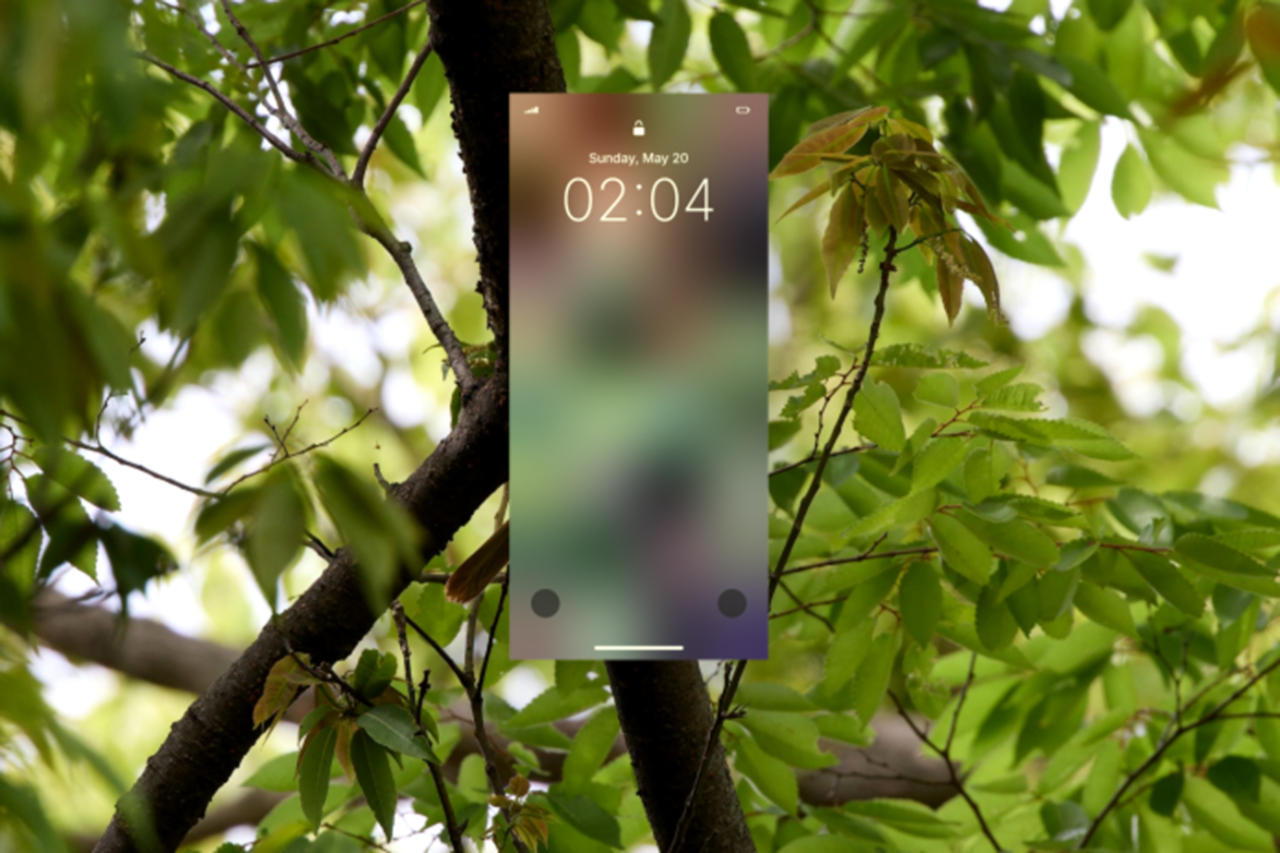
2:04
